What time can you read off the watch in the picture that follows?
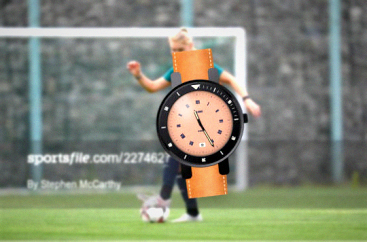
11:26
